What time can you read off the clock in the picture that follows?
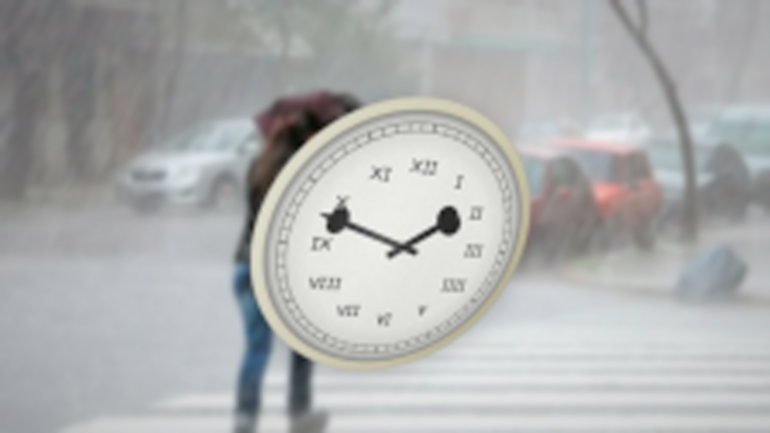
1:48
